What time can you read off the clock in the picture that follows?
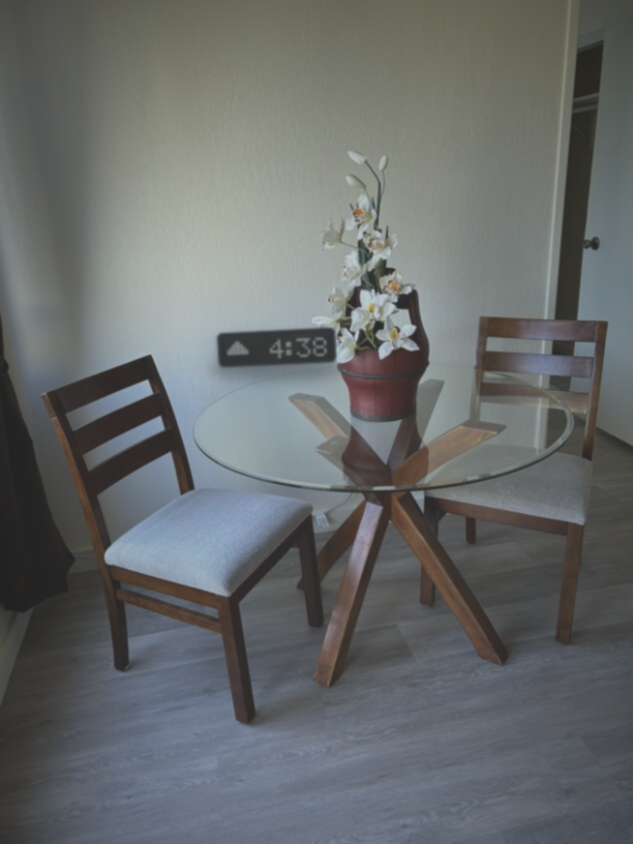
4:38
